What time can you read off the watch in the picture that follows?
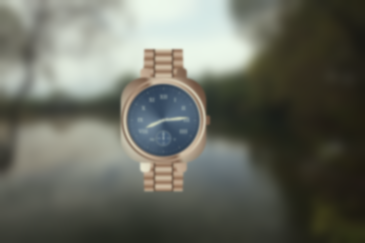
8:14
